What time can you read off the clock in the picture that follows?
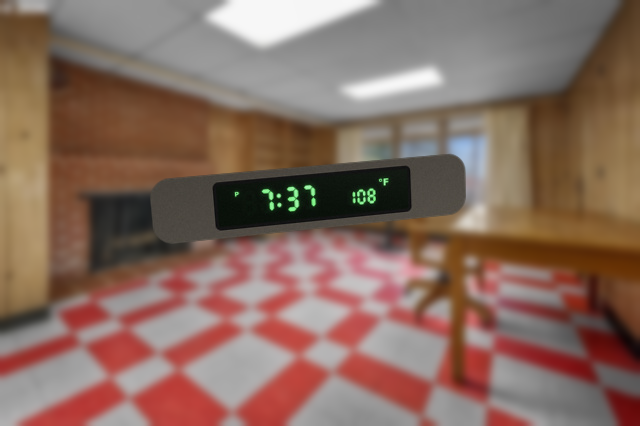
7:37
